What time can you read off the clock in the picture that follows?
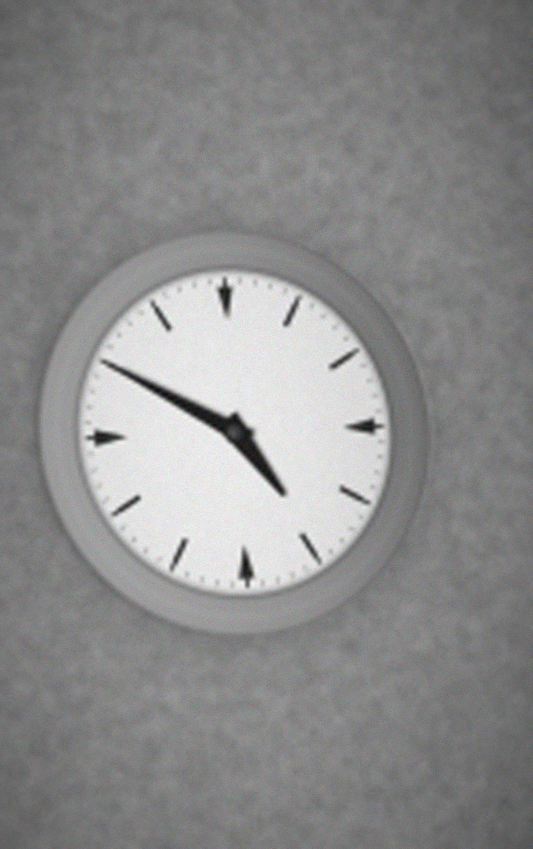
4:50
